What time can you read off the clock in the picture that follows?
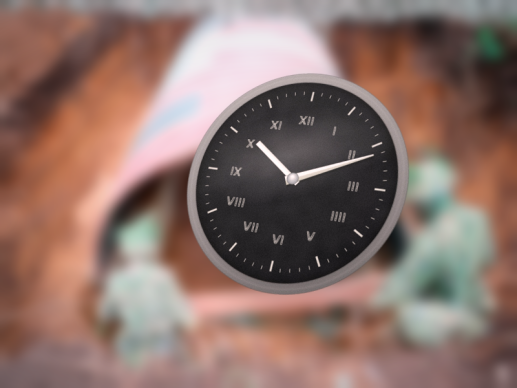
10:11
